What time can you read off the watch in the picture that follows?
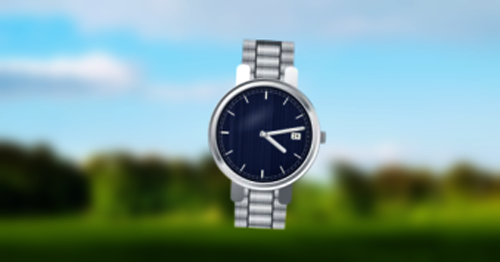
4:13
